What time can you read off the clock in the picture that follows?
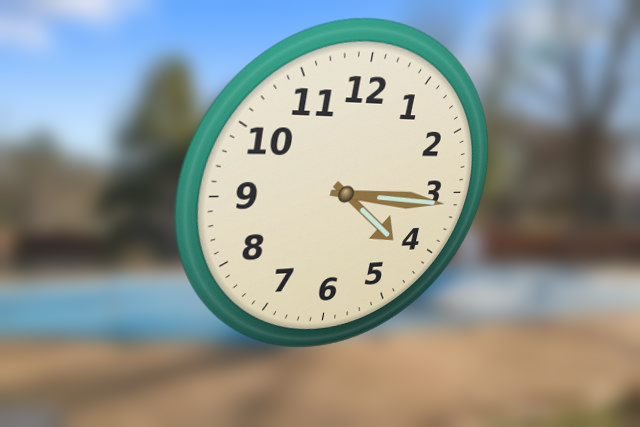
4:16
